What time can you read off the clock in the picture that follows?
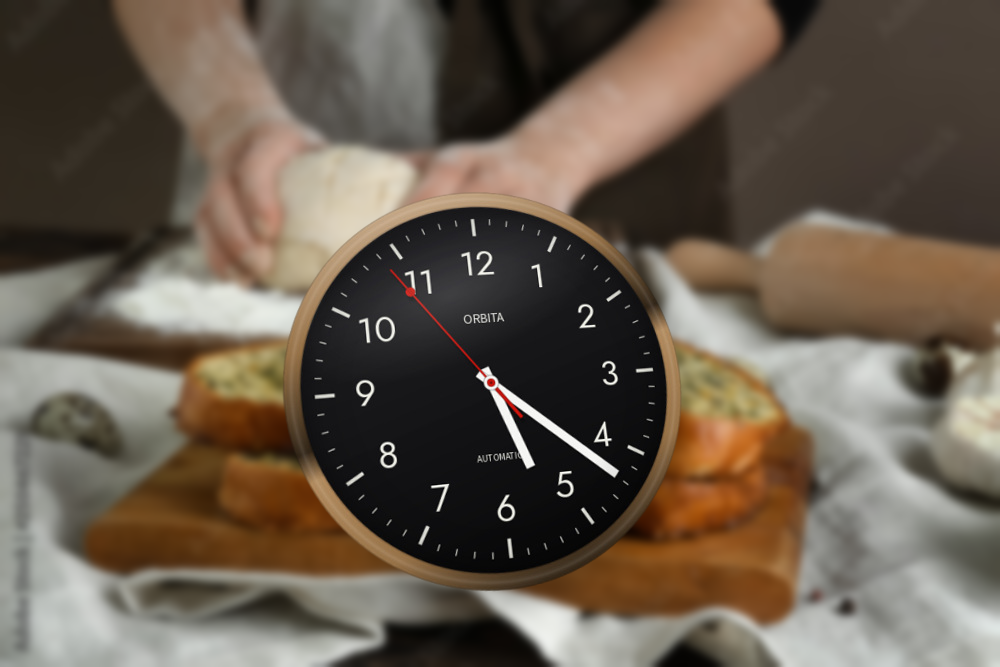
5:21:54
